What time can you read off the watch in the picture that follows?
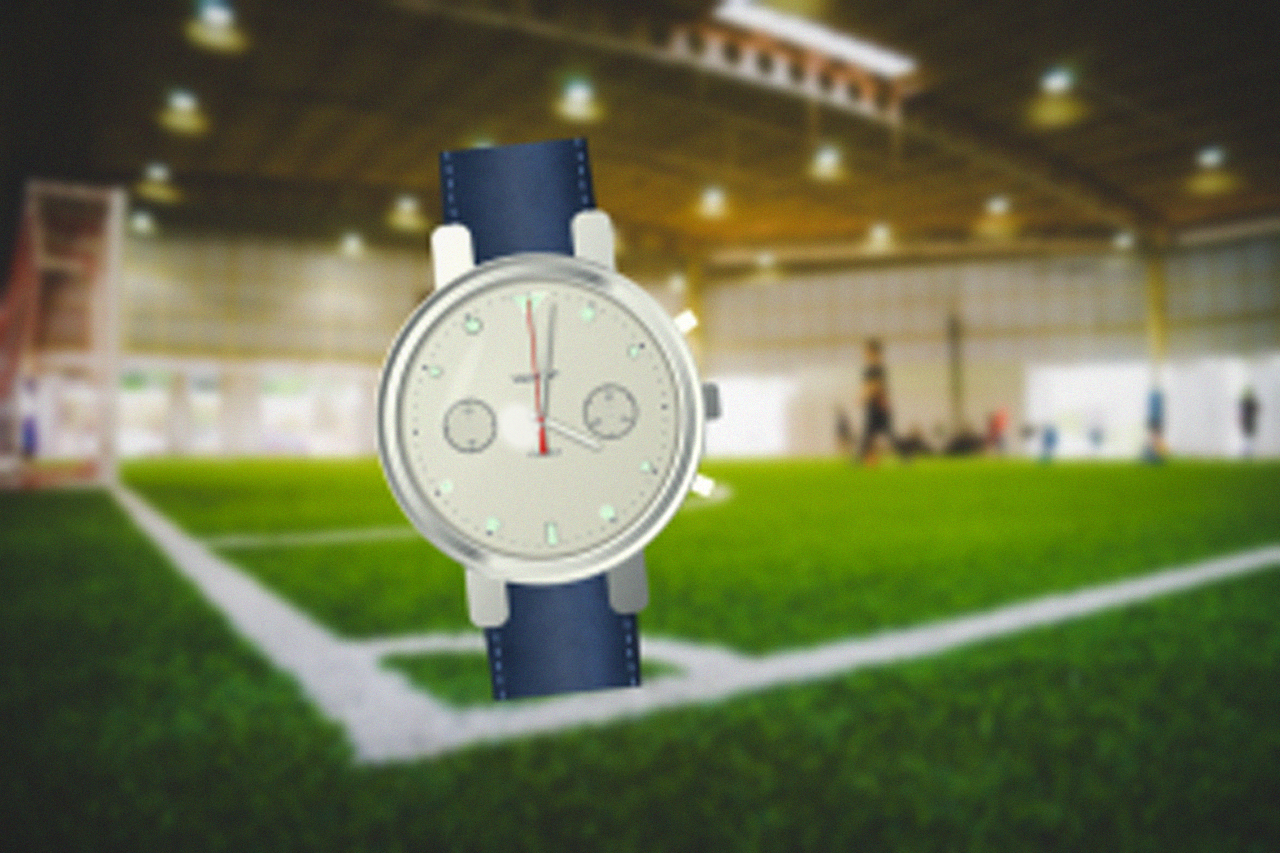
4:02
